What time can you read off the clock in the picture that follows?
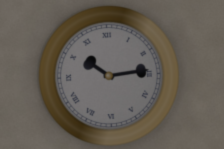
10:14
